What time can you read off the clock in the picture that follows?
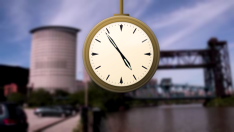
4:54
